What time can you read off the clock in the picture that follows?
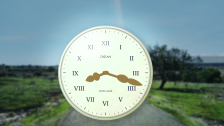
8:18
